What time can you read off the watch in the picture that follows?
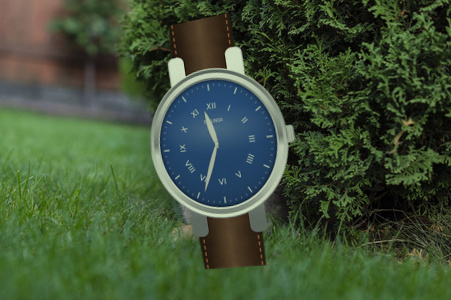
11:34
